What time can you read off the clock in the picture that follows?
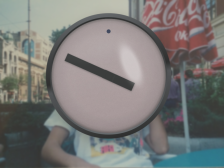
3:49
